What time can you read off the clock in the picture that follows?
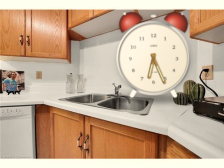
6:26
